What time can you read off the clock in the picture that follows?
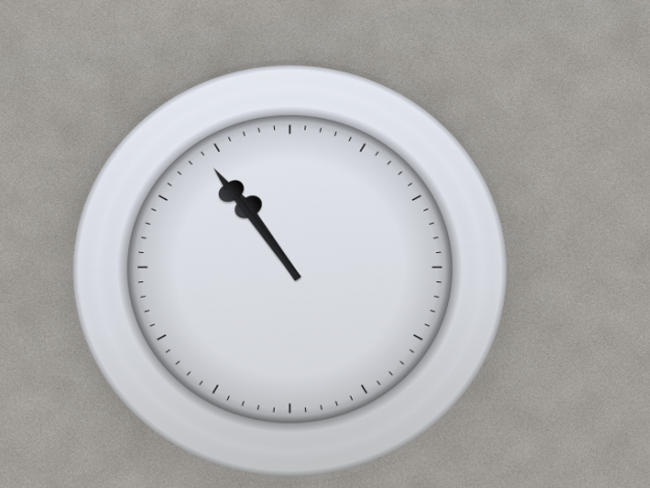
10:54
